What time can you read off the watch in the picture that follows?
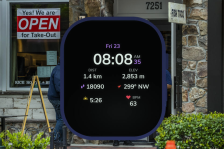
8:08
